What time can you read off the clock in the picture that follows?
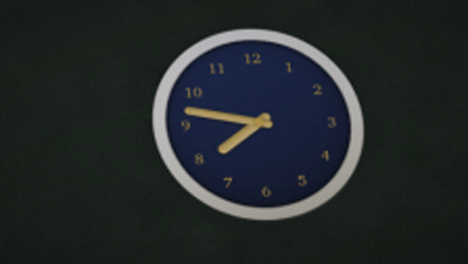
7:47
